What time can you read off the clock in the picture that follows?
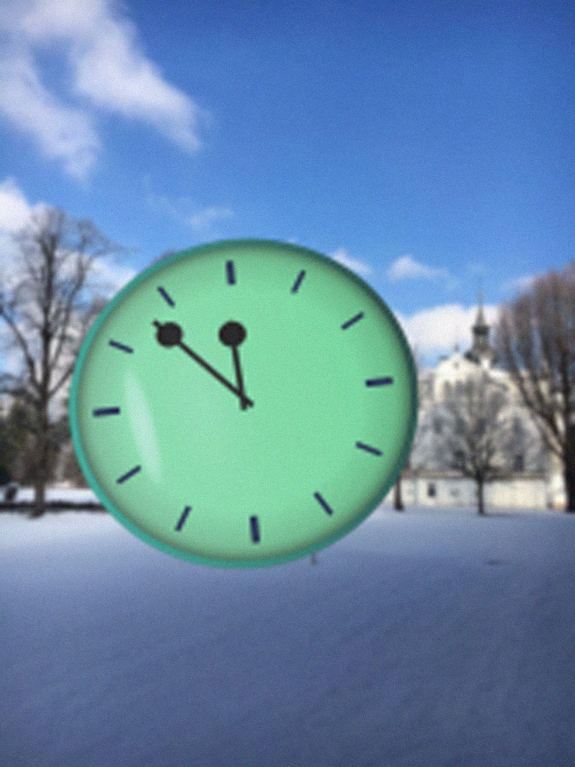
11:53
